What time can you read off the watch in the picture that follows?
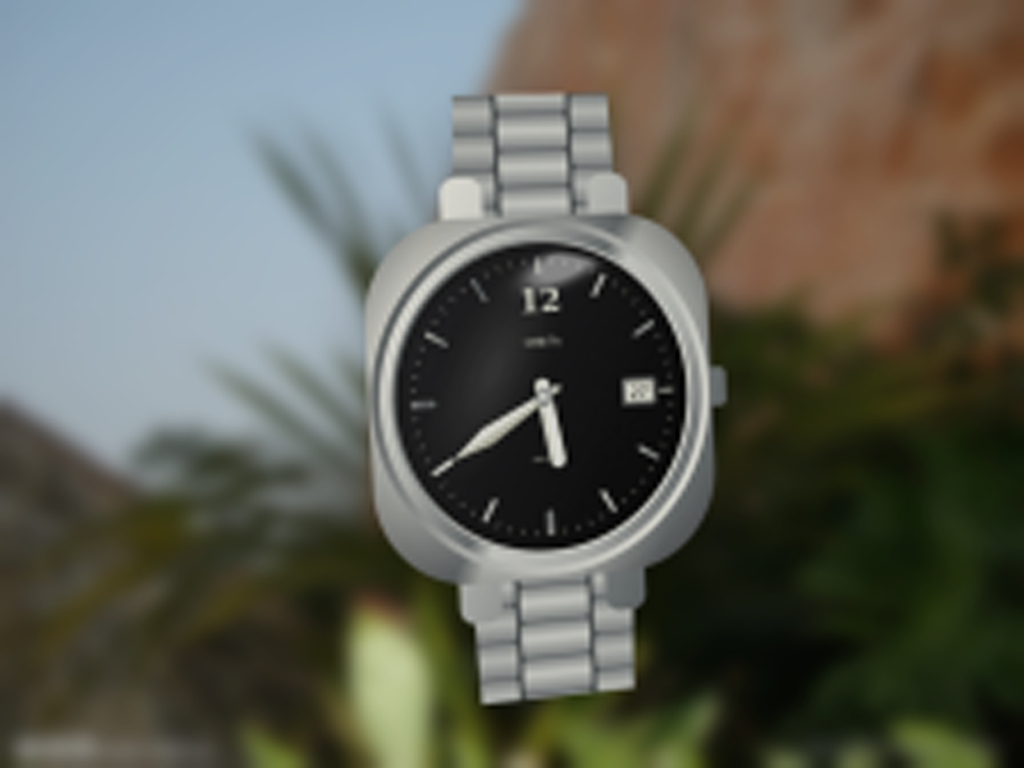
5:40
